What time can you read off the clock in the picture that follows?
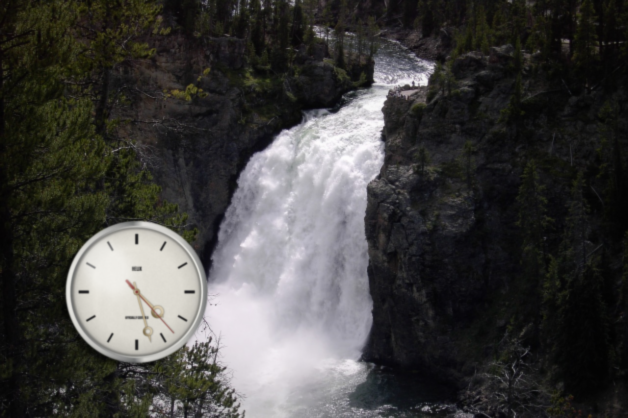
4:27:23
